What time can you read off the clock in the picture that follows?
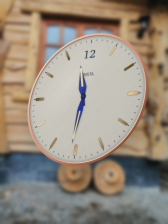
11:31
